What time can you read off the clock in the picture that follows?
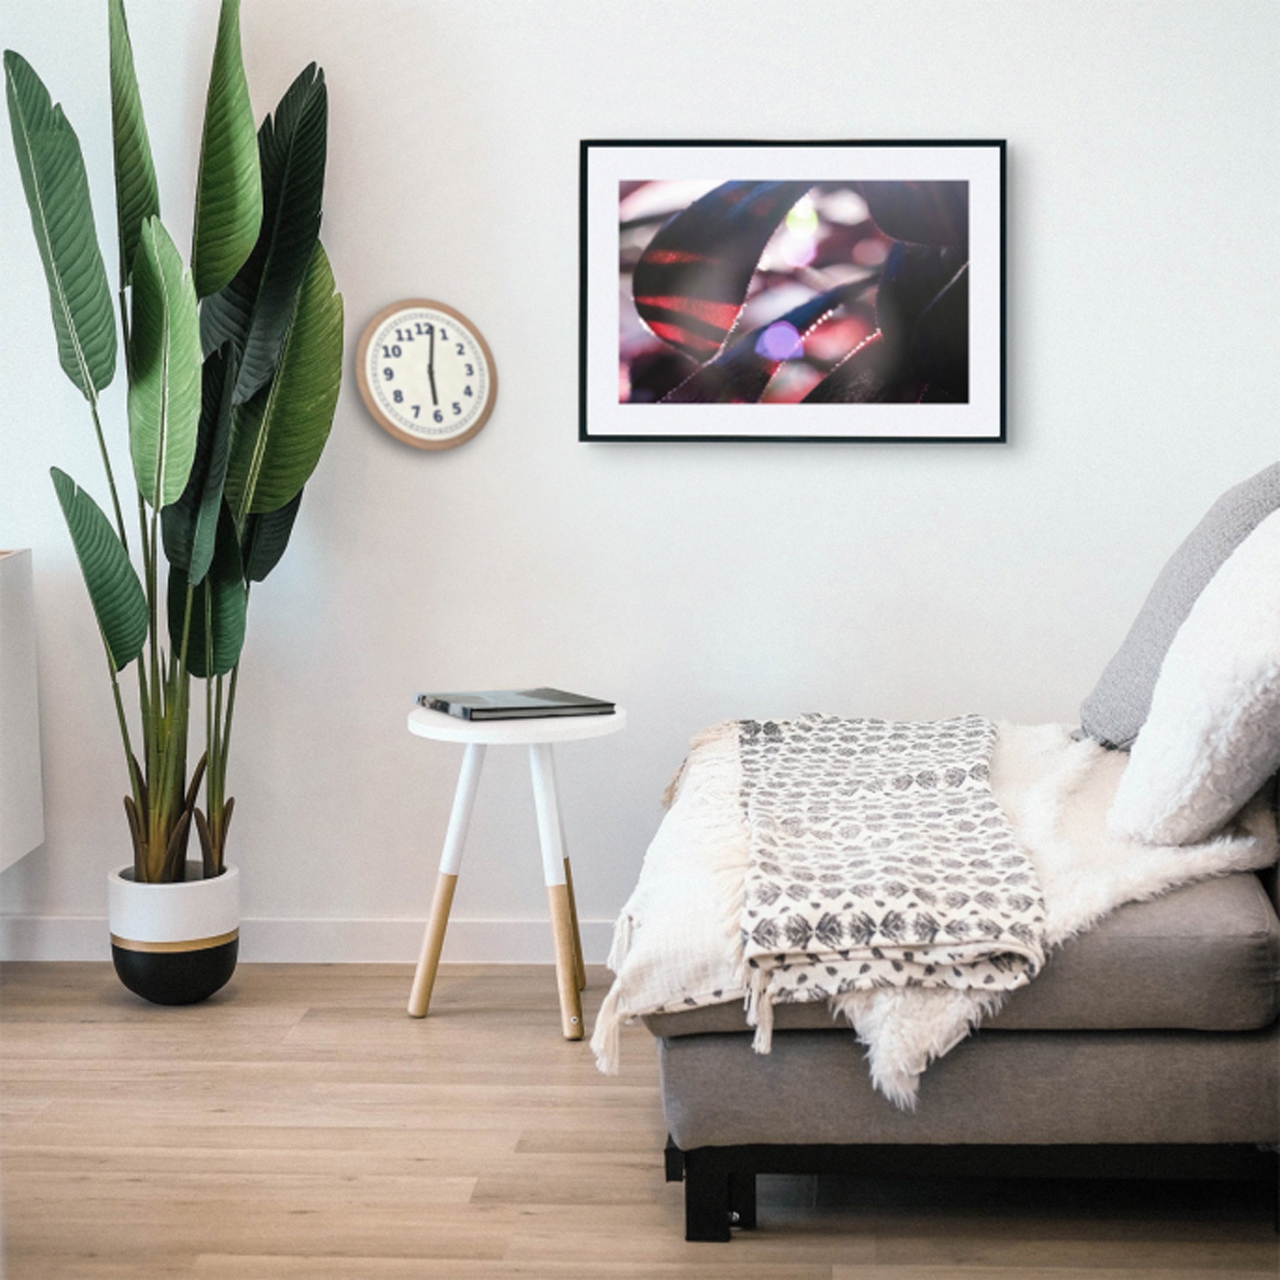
6:02
